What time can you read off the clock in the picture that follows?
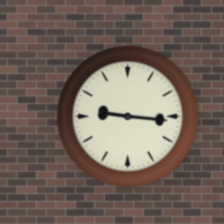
9:16
